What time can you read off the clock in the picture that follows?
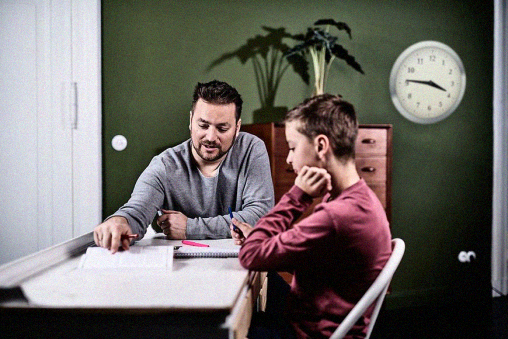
3:46
